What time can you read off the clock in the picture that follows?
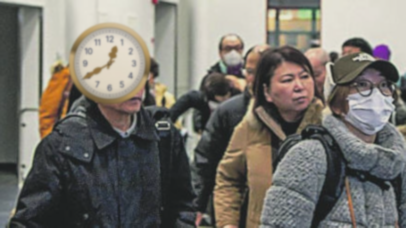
12:40
